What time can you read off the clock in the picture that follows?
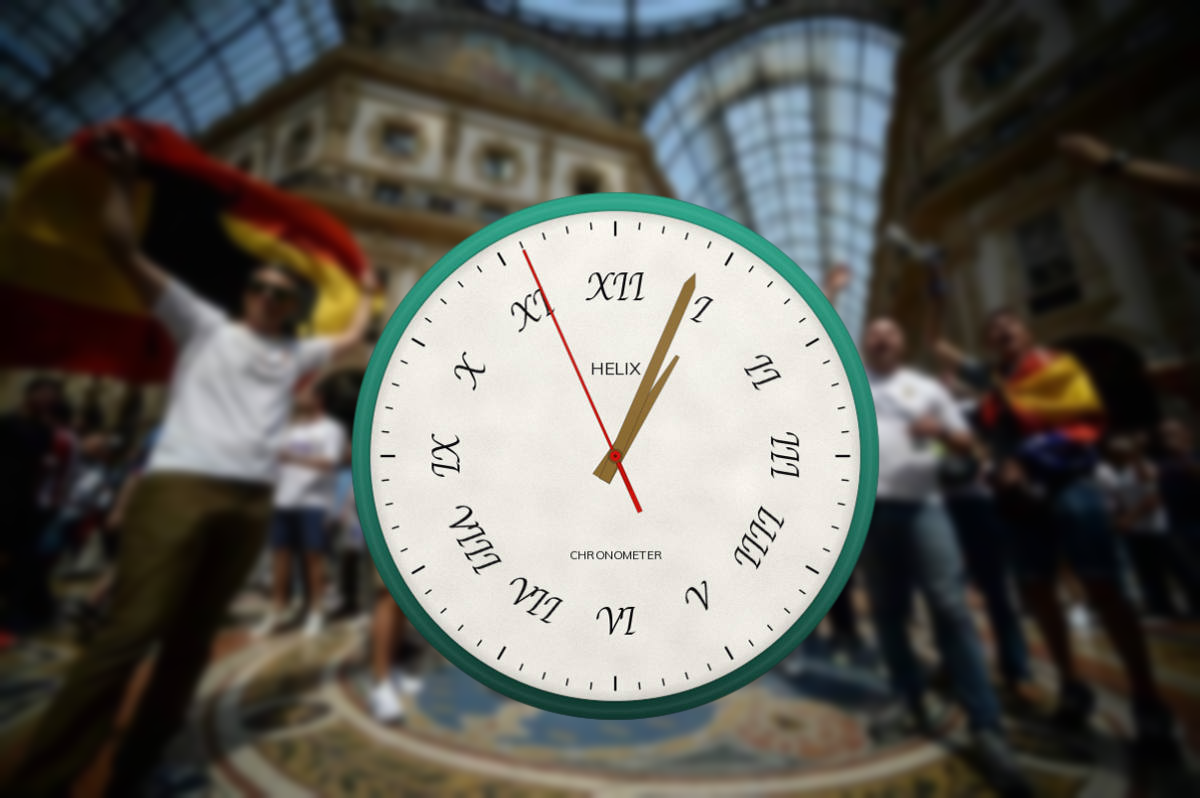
1:03:56
